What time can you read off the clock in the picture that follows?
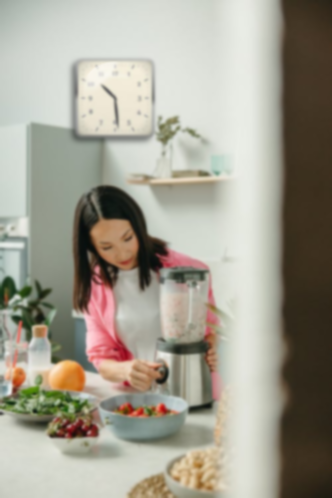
10:29
